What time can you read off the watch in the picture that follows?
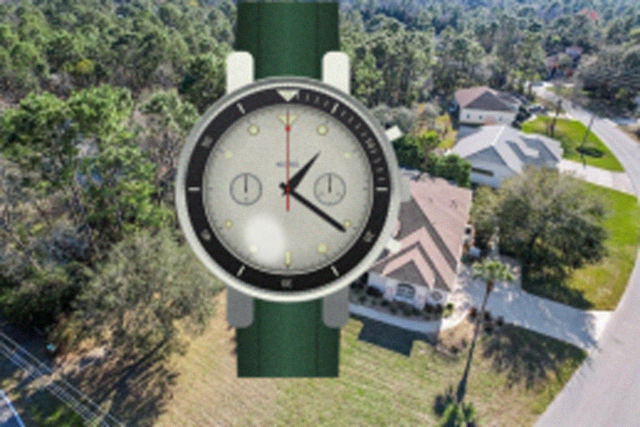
1:21
